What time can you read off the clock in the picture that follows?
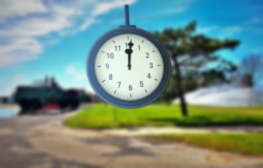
12:01
